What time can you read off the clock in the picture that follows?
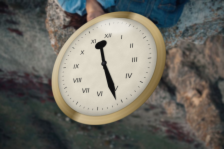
11:26
